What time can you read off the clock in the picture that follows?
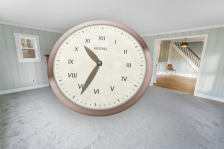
10:34
